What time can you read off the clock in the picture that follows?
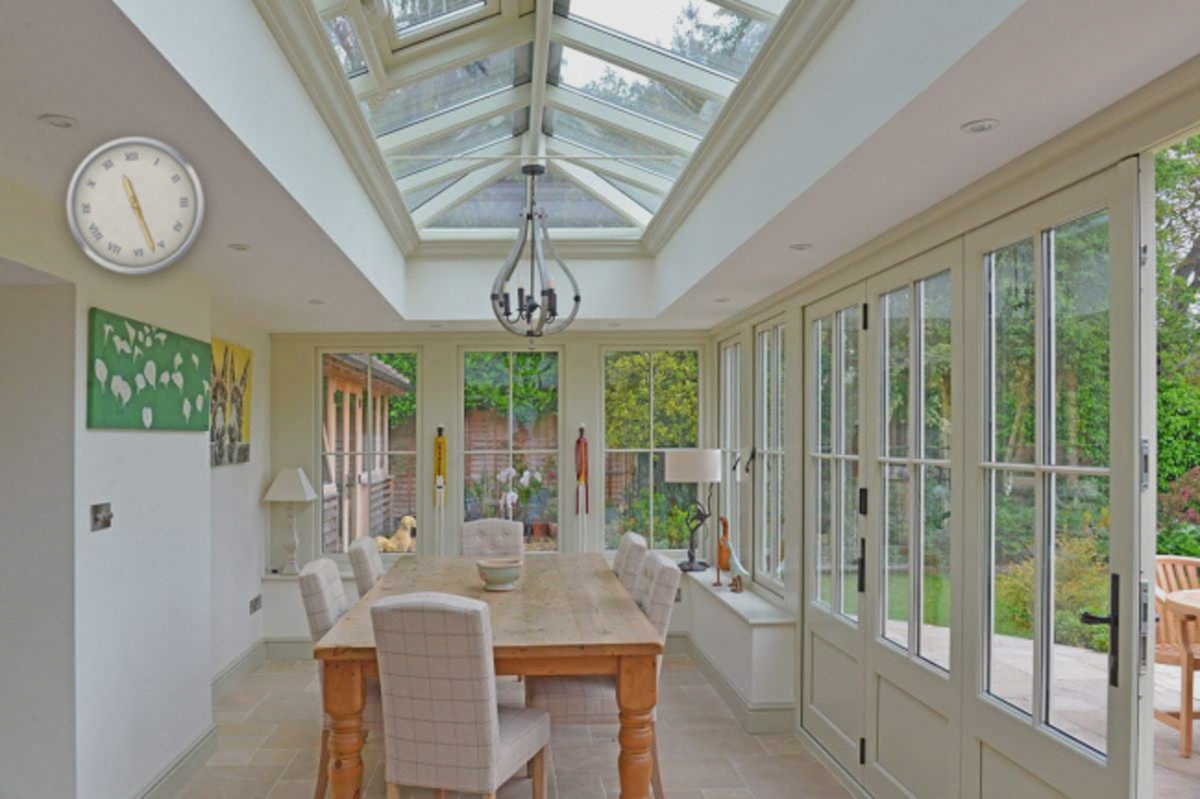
11:27
